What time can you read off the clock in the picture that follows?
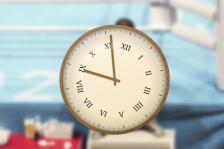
8:56
